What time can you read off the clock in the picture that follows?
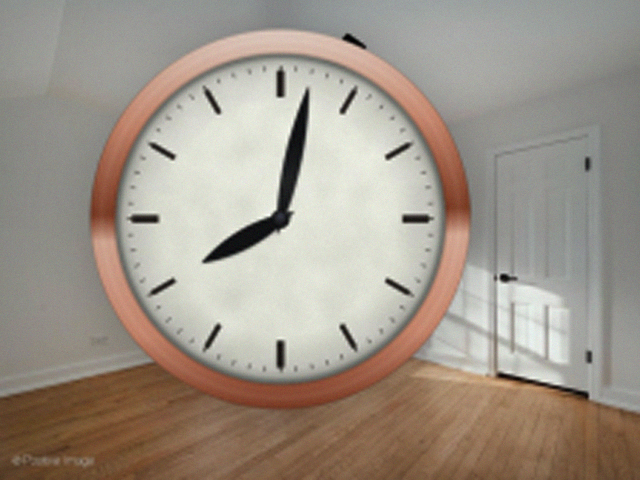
8:02
